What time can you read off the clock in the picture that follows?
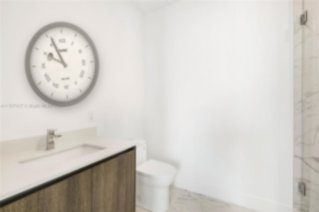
9:56
